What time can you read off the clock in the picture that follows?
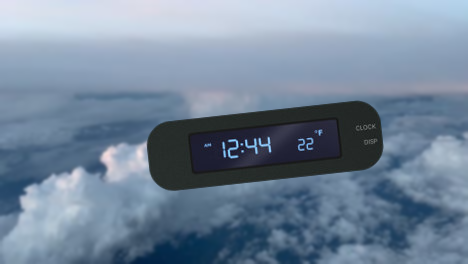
12:44
